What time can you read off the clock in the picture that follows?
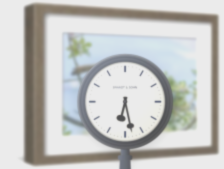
6:28
